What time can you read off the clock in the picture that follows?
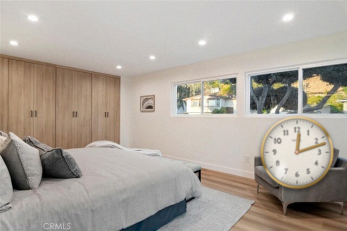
12:12
